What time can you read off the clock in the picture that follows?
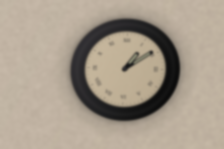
1:09
